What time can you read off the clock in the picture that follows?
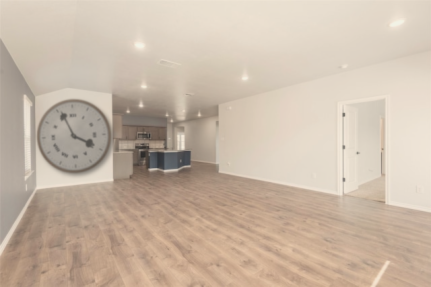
3:56
